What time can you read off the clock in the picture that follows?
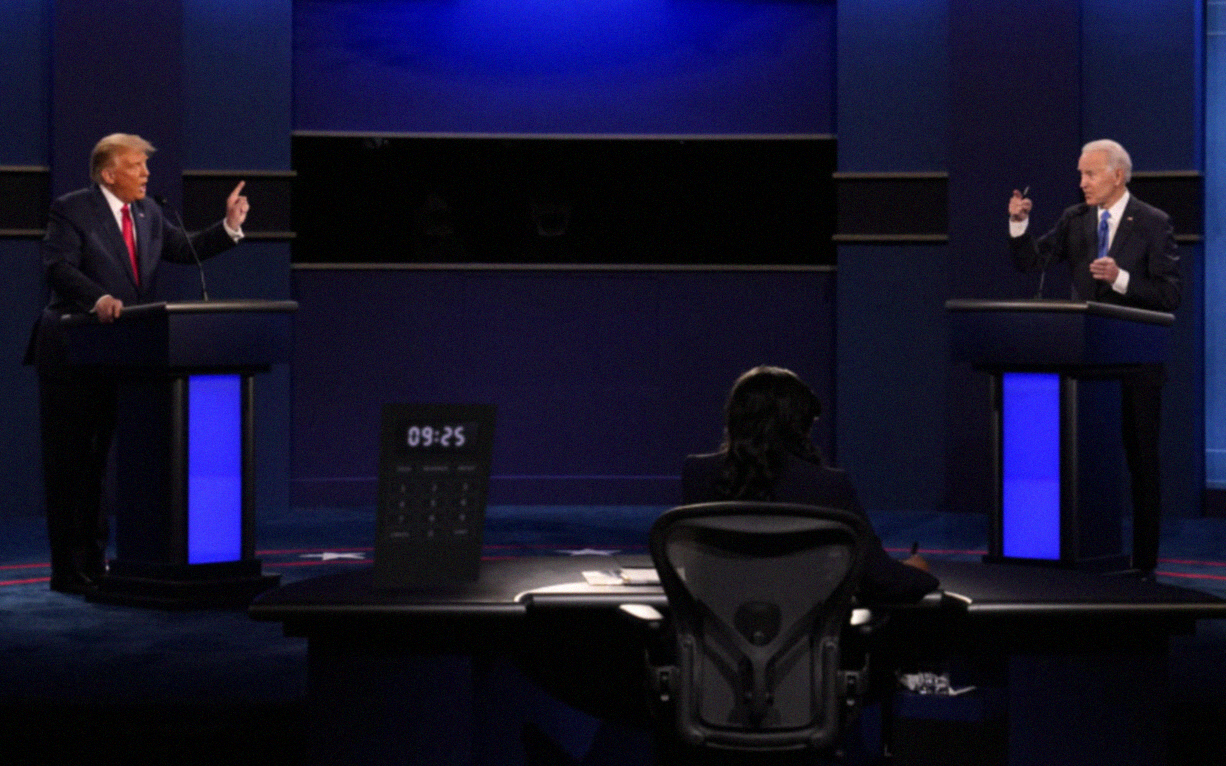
9:25
